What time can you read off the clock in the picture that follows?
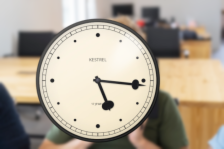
5:16
